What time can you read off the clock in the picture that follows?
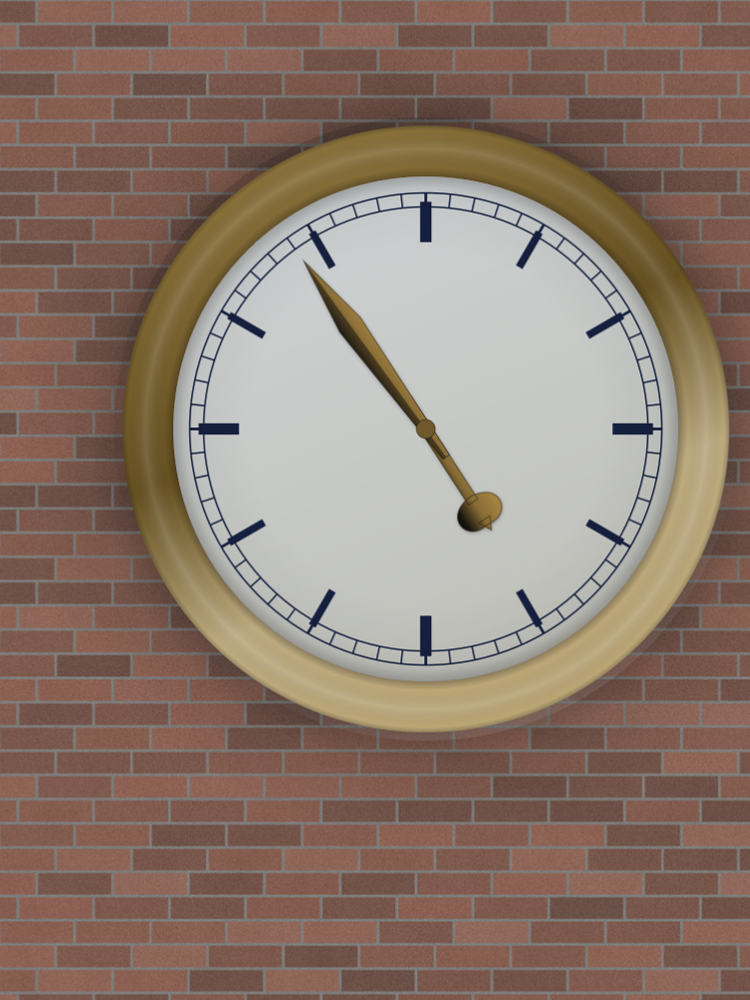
4:54
